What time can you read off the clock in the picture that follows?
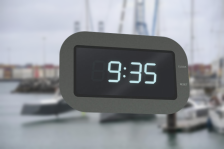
9:35
